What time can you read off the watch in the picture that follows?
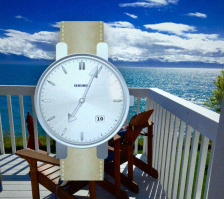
7:04
